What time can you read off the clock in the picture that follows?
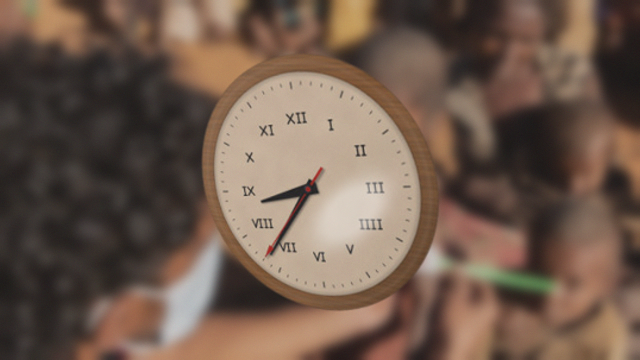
8:36:37
